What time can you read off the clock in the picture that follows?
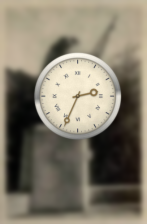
2:34
